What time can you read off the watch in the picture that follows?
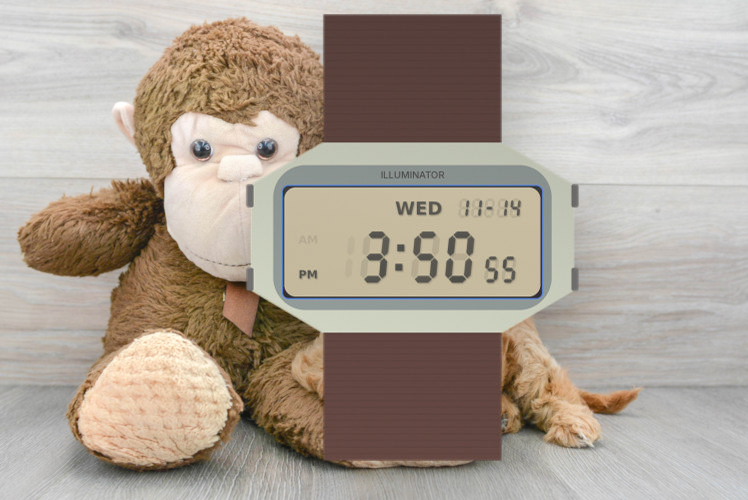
3:50:55
